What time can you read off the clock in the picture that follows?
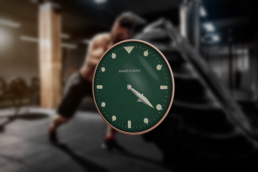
4:21
